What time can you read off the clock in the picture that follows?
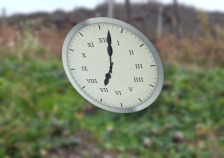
7:02
